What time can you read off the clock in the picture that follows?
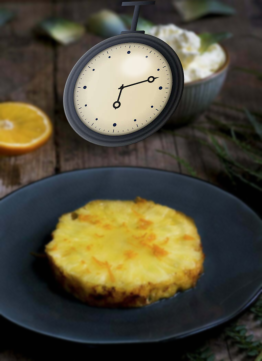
6:12
